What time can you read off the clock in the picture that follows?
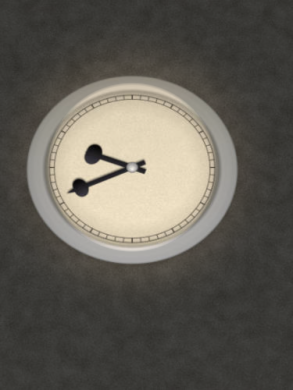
9:41
